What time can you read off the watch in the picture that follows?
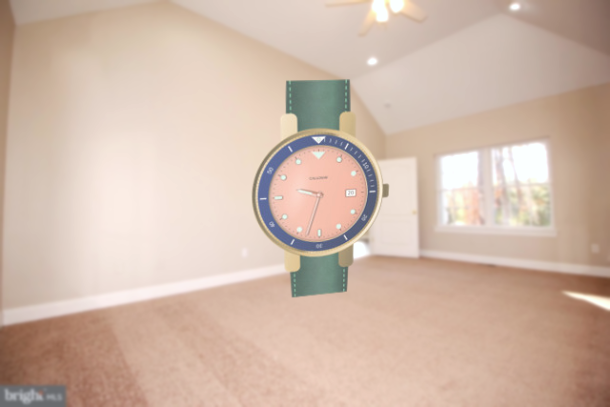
9:33
